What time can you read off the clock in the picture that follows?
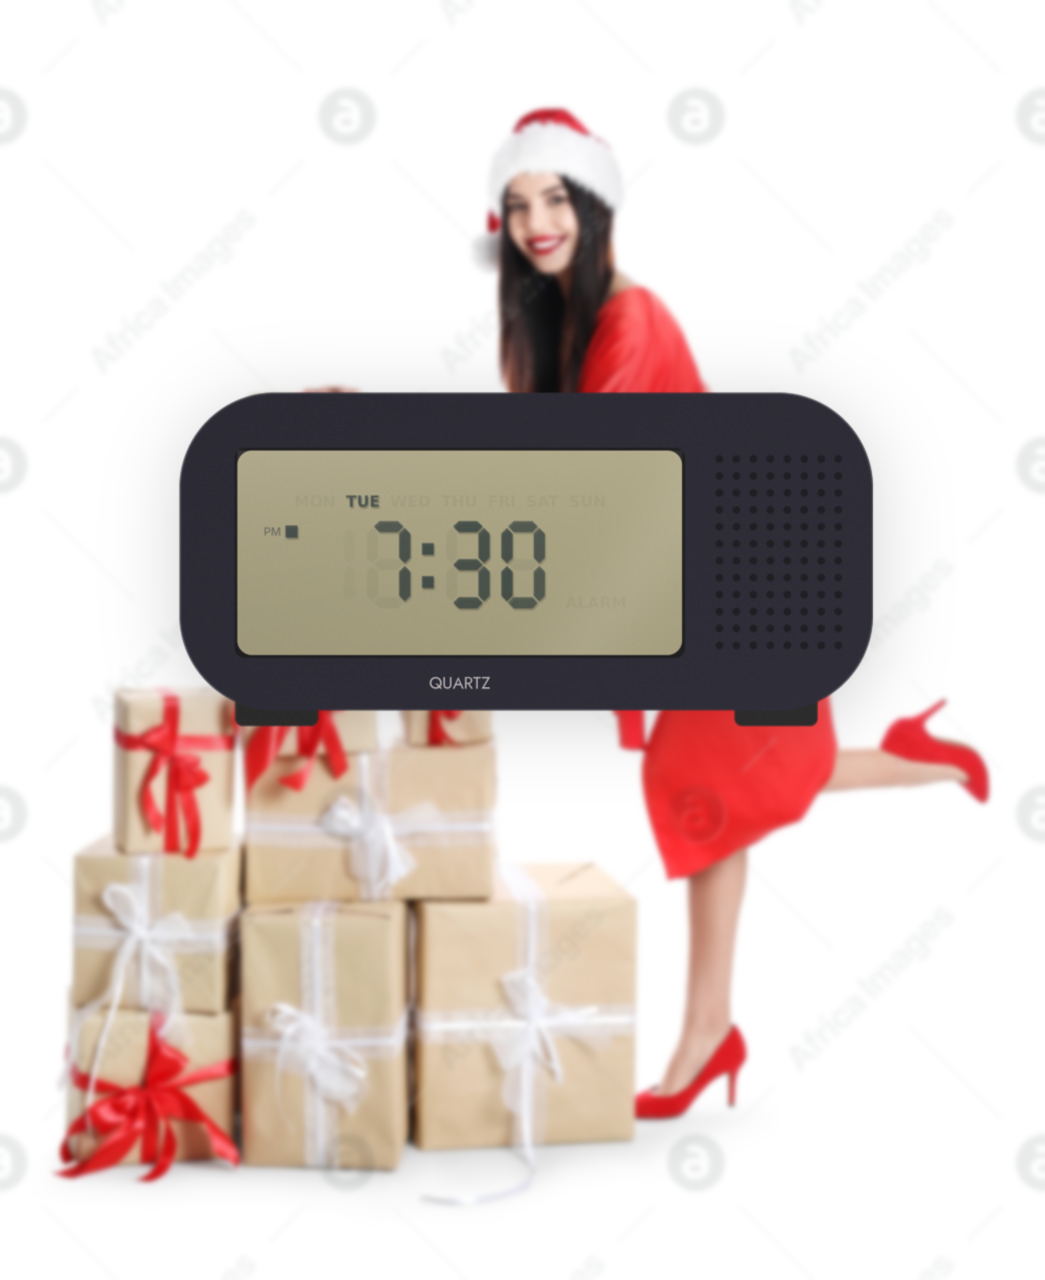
7:30
